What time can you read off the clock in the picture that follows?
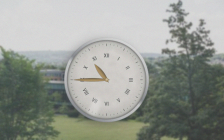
10:45
